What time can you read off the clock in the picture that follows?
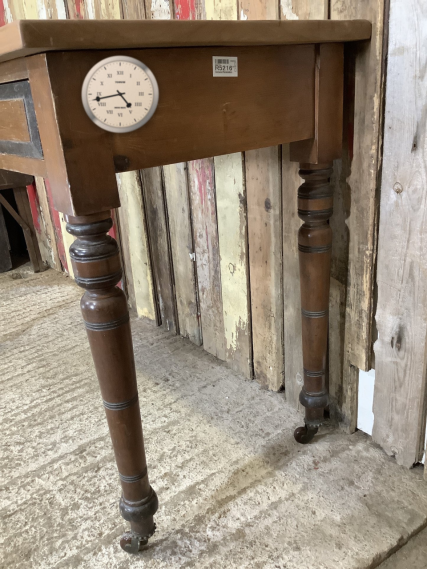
4:43
